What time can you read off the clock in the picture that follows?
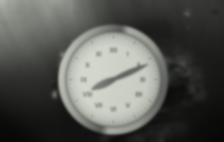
8:11
